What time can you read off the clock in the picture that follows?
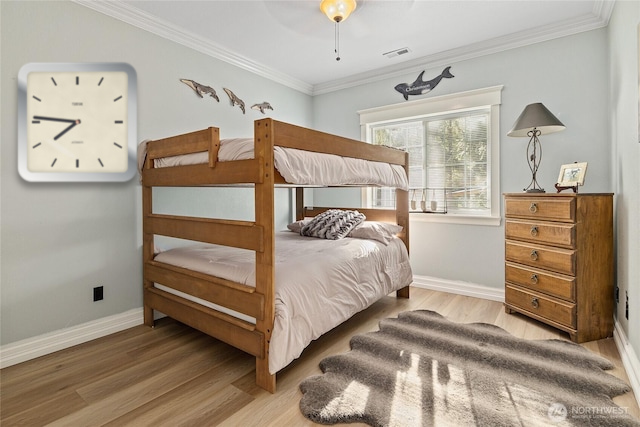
7:46
